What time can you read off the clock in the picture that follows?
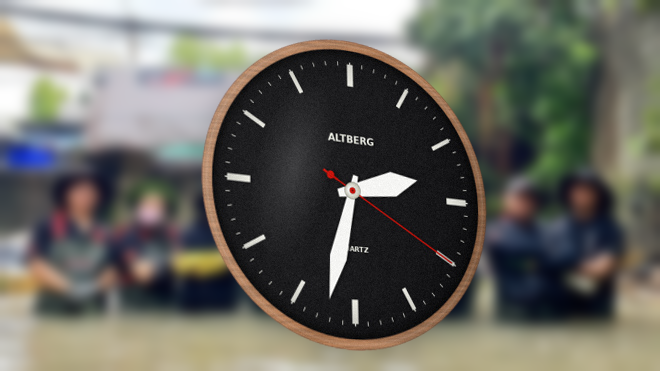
2:32:20
